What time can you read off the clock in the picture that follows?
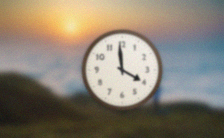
3:59
